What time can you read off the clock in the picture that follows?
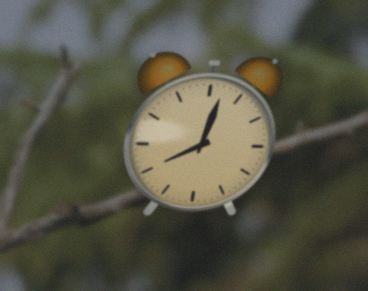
8:02
